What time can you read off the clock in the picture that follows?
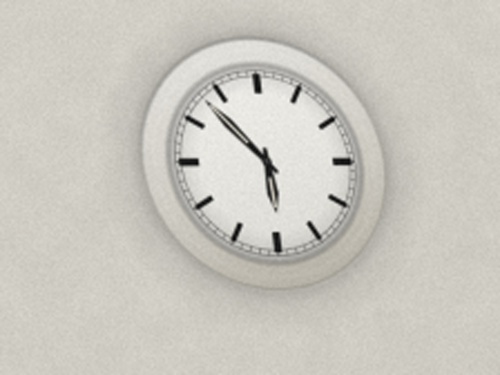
5:53
